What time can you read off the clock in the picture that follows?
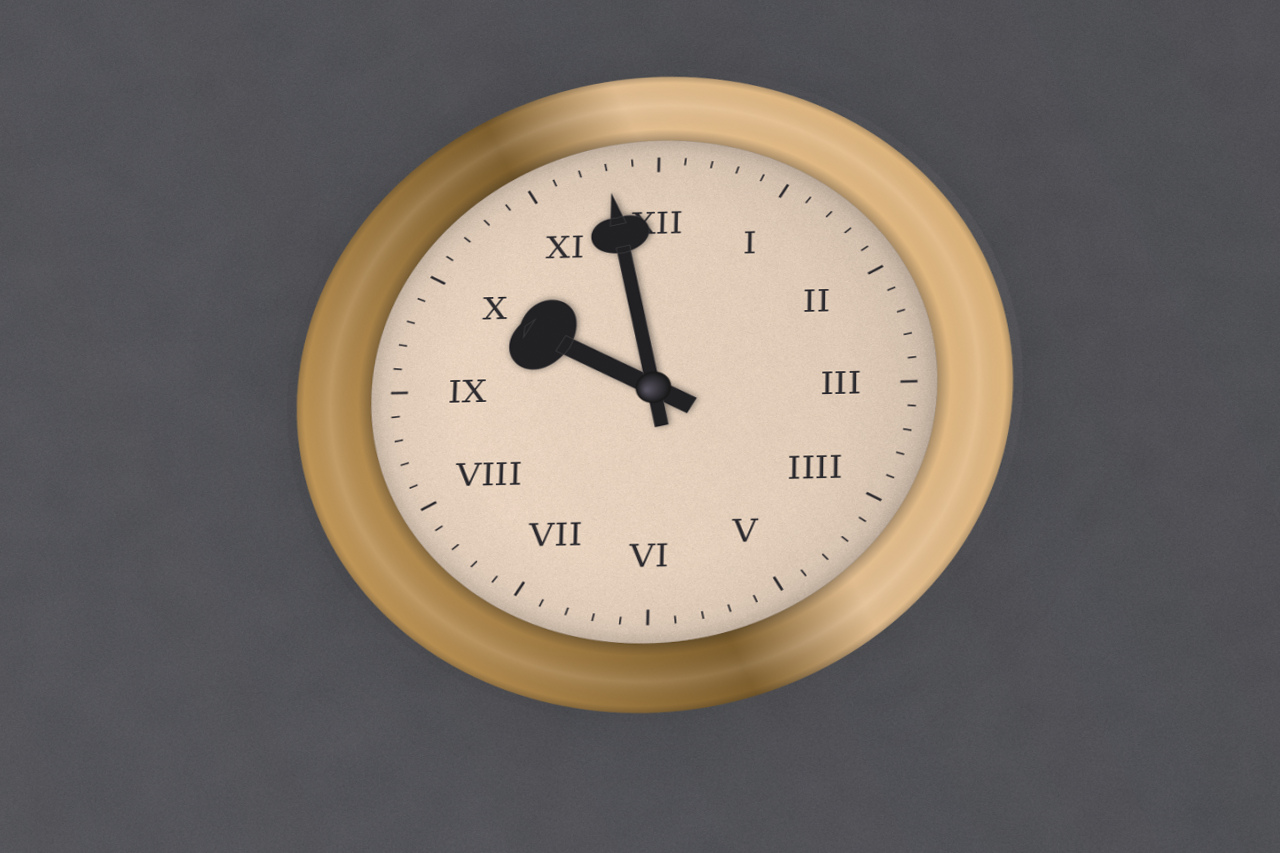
9:58
